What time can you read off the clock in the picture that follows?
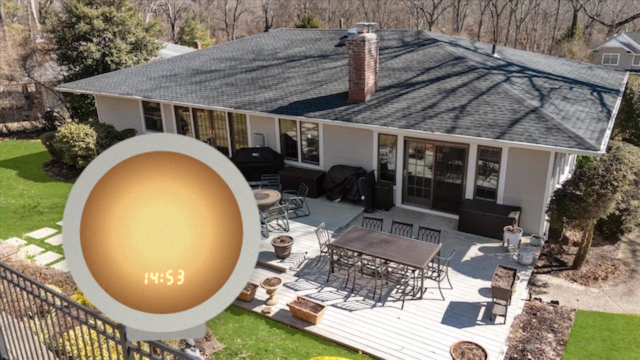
14:53
